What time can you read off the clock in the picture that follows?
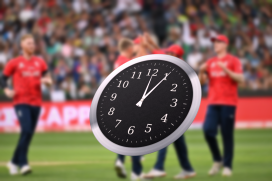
12:05
